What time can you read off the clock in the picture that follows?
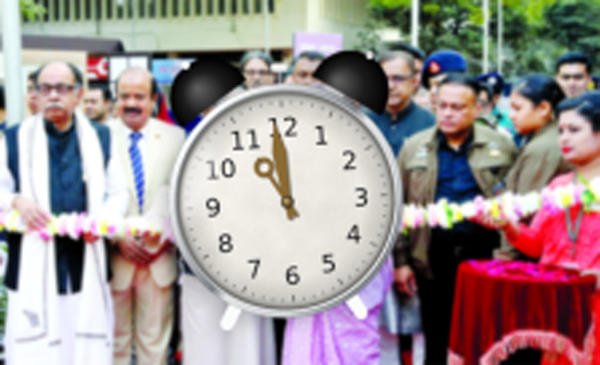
10:59
